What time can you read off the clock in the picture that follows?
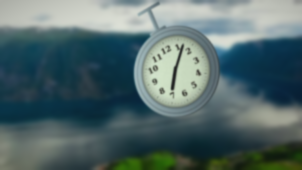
7:07
